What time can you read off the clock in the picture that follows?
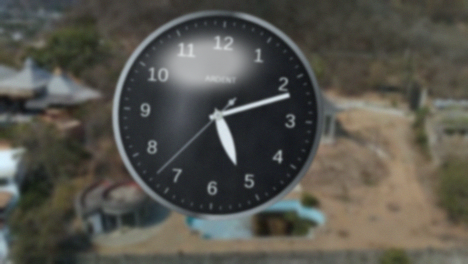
5:11:37
